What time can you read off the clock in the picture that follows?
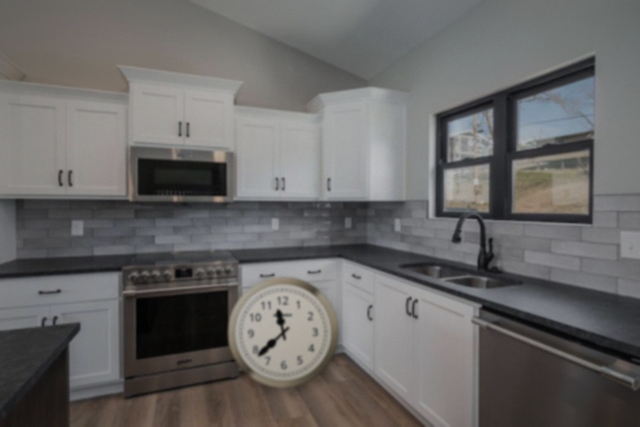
11:38
